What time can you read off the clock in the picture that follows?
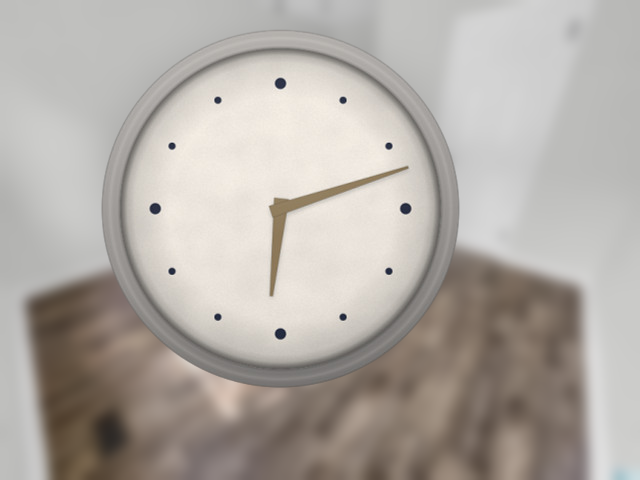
6:12
